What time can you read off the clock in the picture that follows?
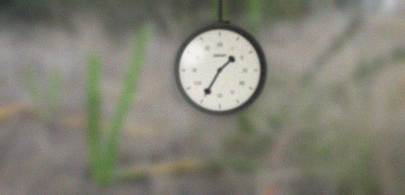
1:35
